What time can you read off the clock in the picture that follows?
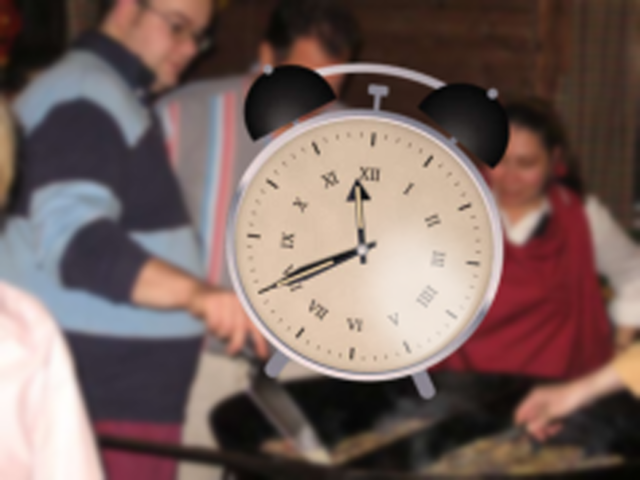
11:40
